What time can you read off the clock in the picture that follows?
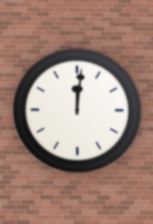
12:01
